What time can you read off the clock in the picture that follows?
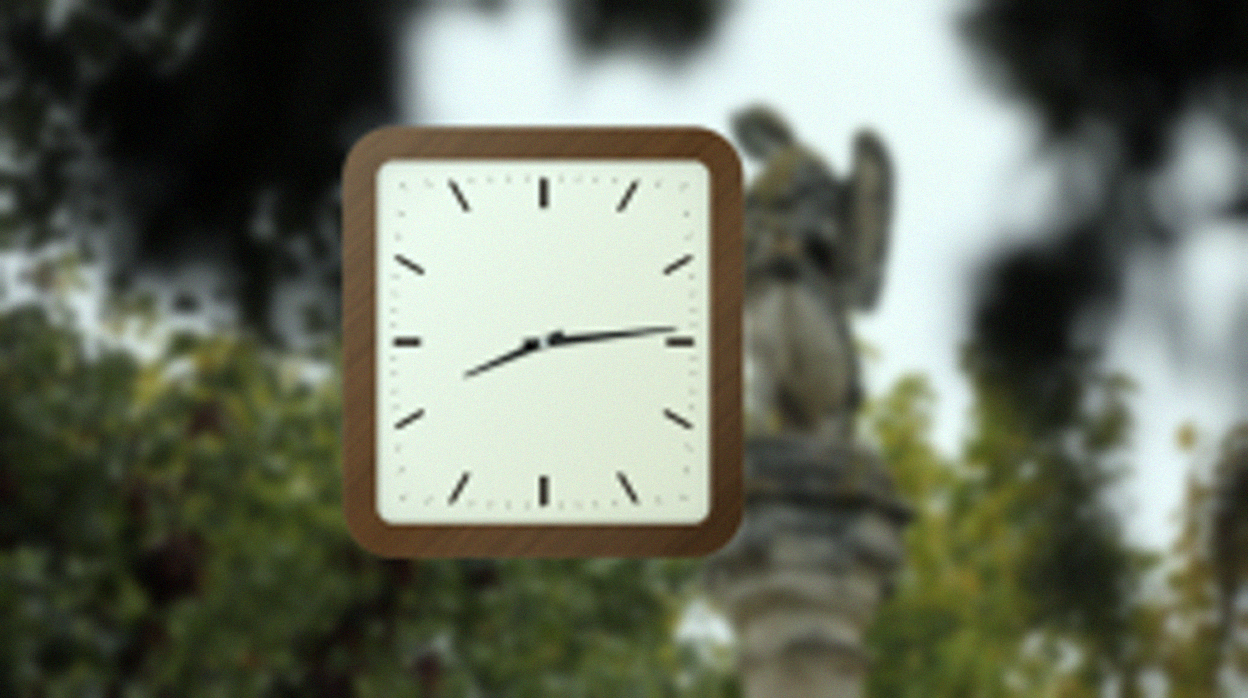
8:14
